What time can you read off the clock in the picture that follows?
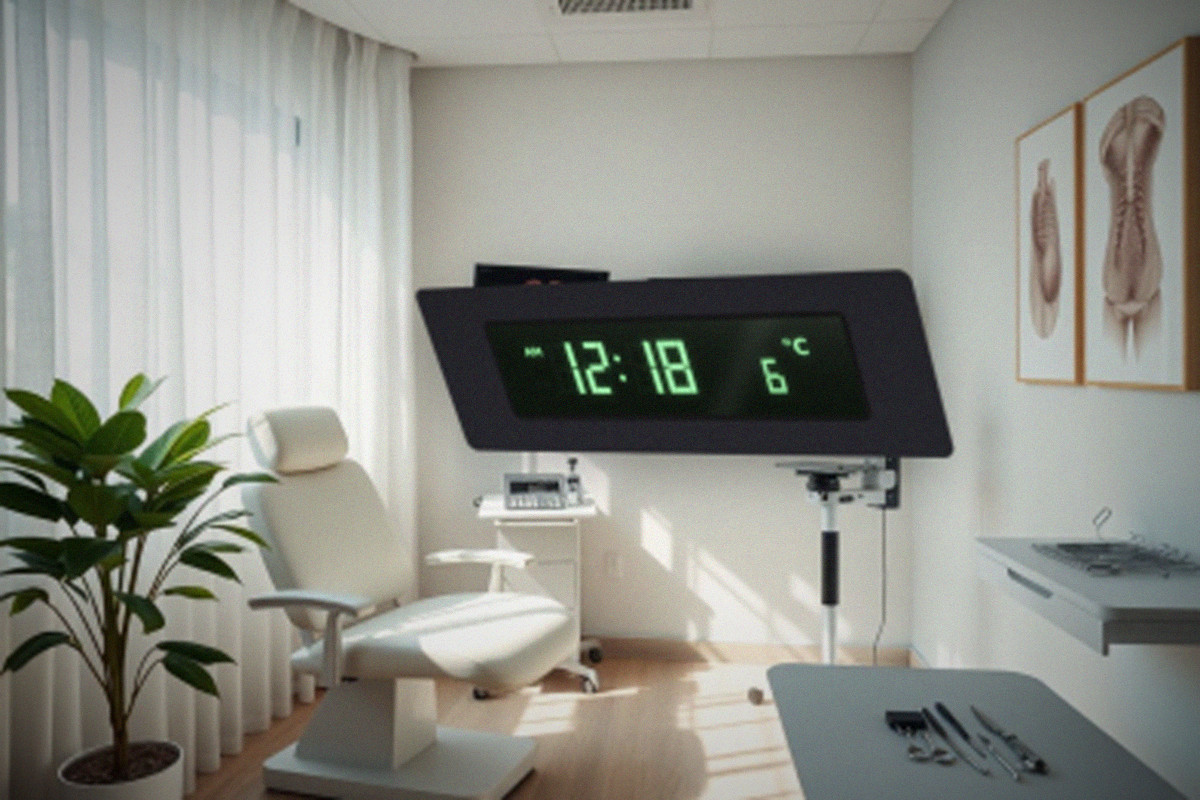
12:18
